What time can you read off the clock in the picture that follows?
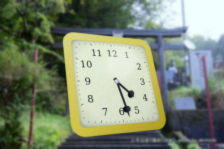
4:28
